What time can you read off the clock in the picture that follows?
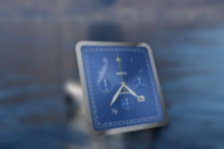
4:37
